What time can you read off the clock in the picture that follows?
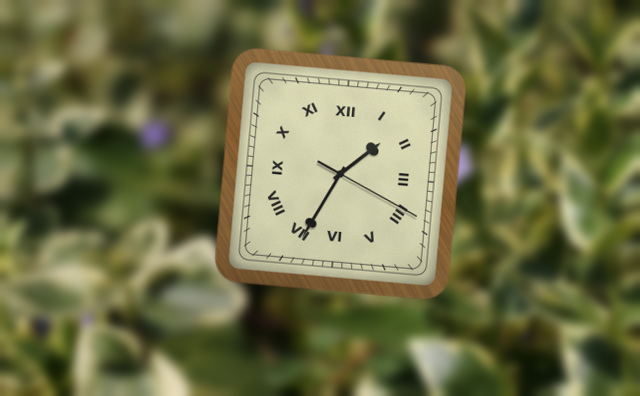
1:34:19
